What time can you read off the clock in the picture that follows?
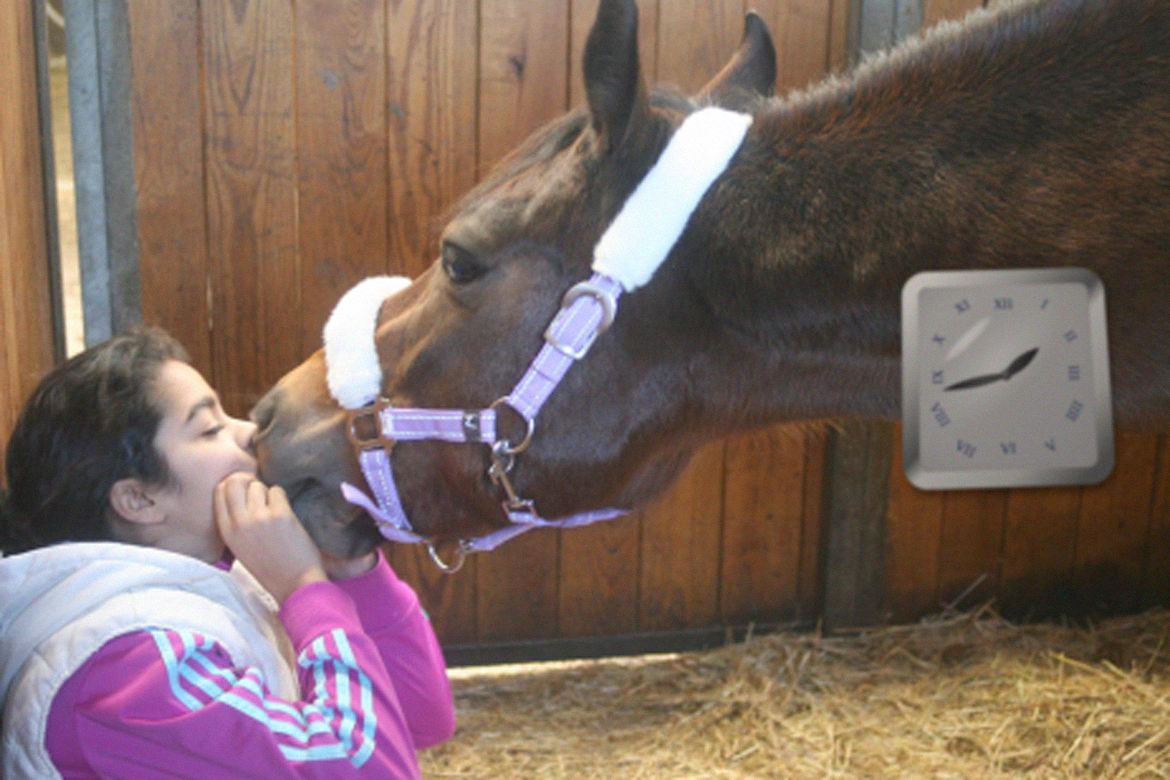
1:43
